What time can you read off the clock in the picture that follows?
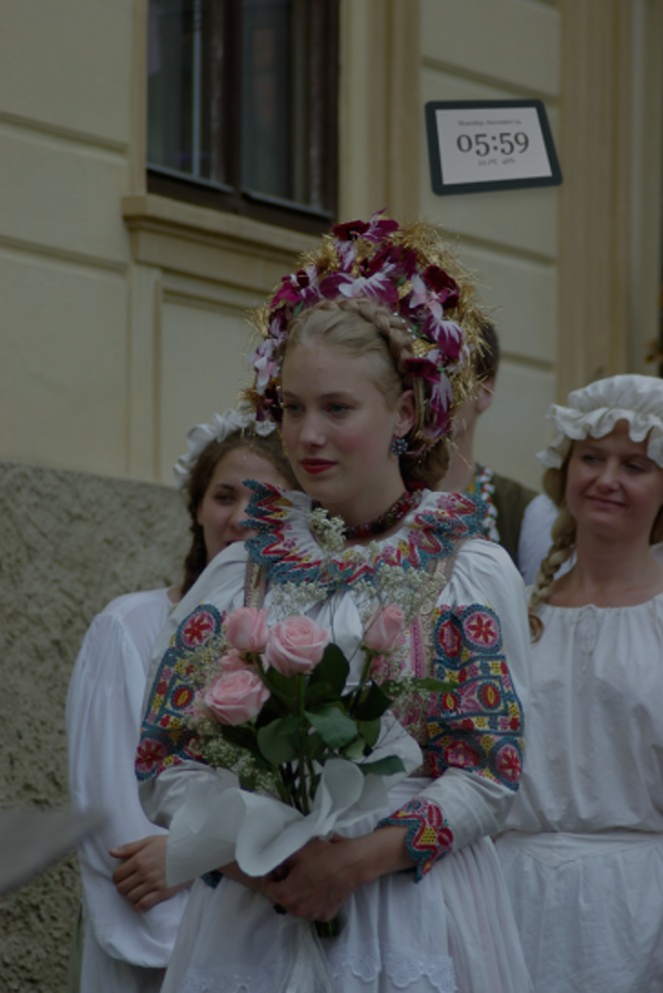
5:59
